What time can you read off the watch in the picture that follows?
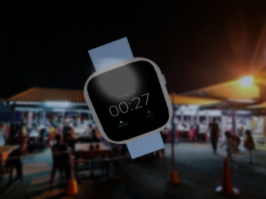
0:27
